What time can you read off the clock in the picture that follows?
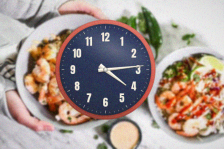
4:14
